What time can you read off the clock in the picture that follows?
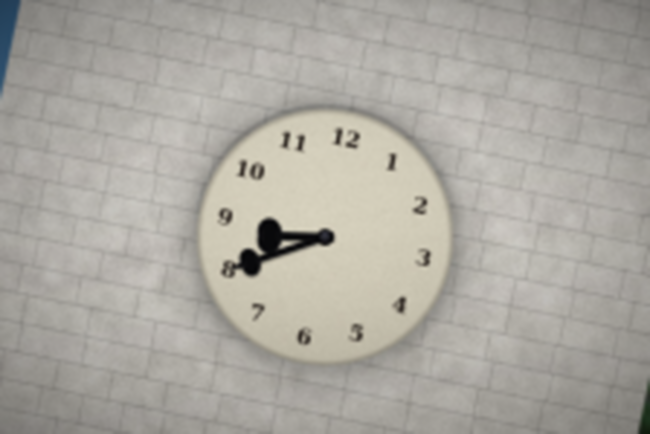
8:40
